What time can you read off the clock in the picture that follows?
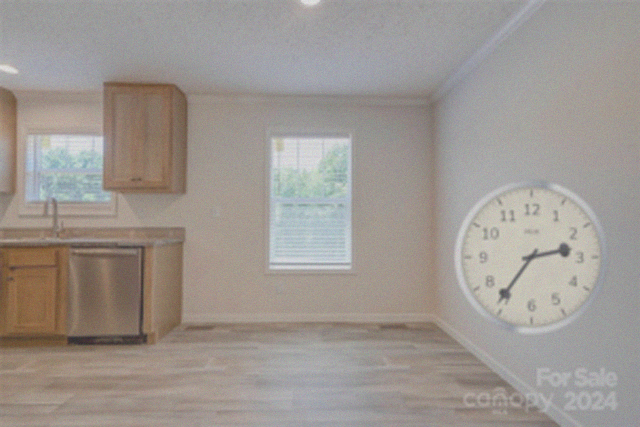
2:36
